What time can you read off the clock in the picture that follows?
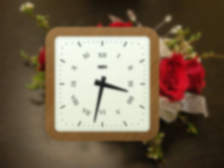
3:32
